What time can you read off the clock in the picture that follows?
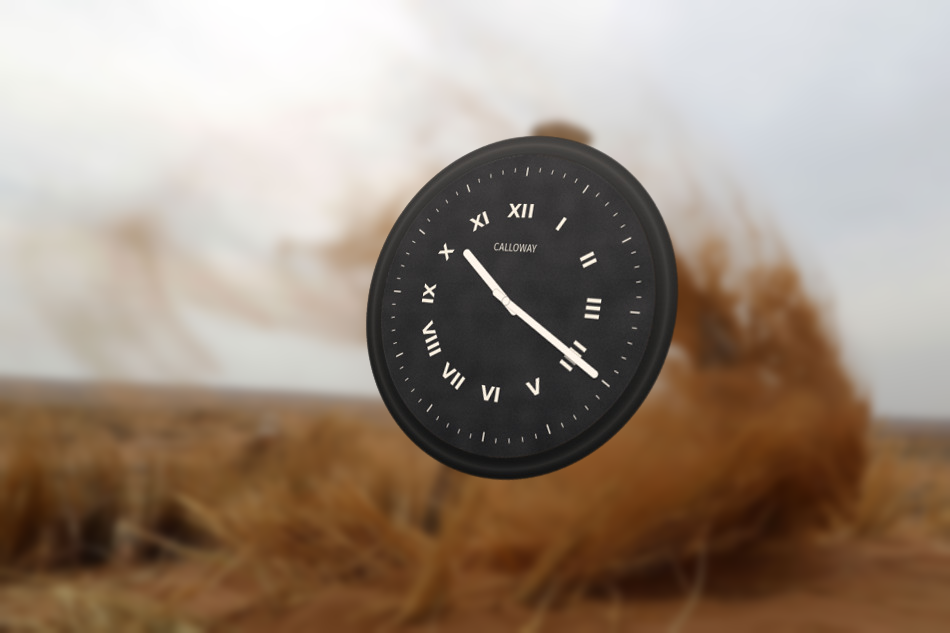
10:20
